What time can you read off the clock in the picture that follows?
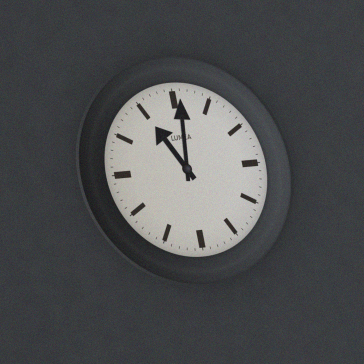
11:01
